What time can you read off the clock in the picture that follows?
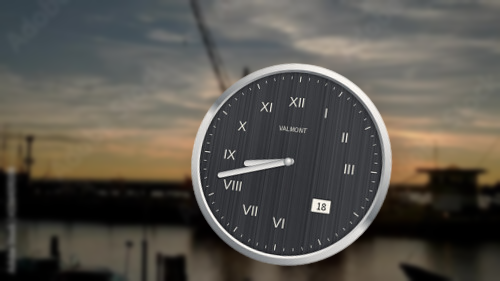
8:42
